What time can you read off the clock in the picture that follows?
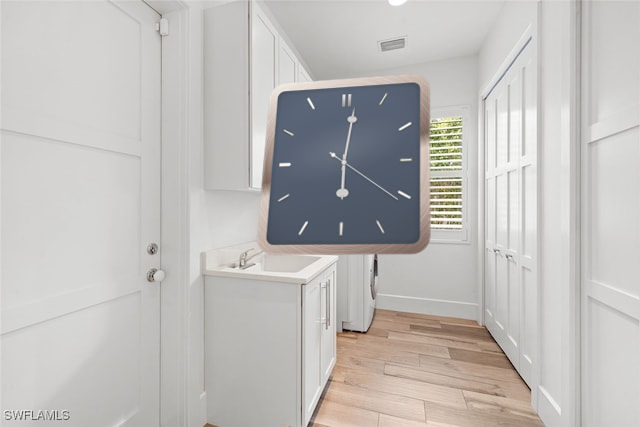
6:01:21
